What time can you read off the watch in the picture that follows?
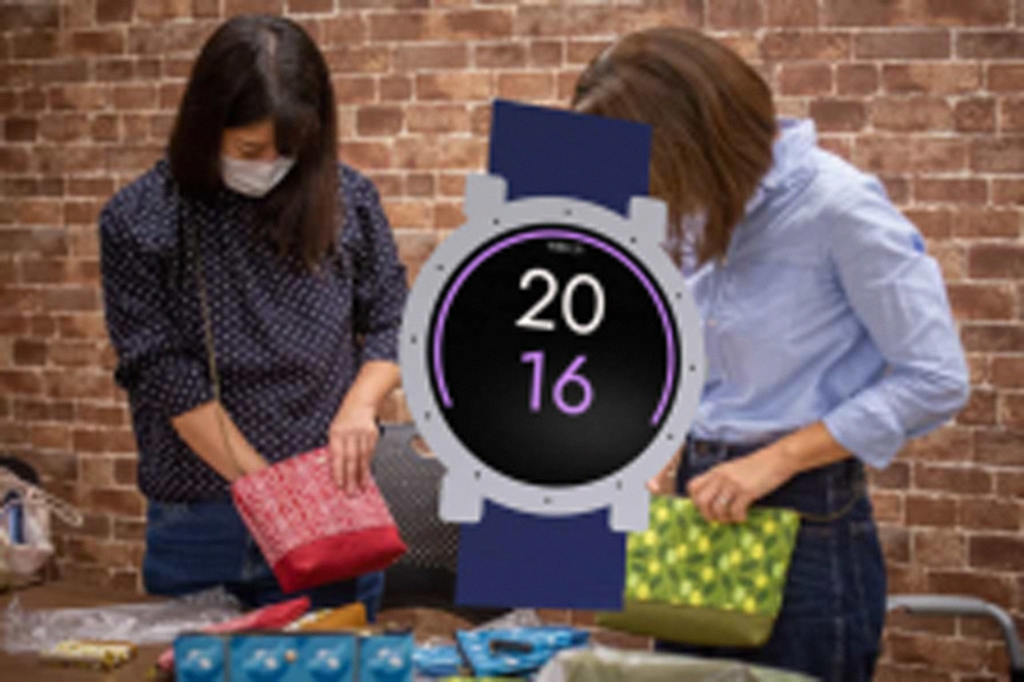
20:16
